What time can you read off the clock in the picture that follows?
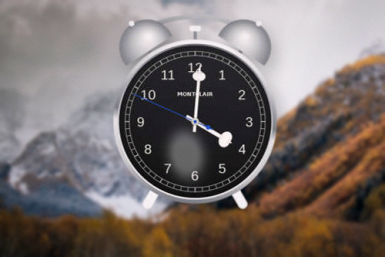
4:00:49
